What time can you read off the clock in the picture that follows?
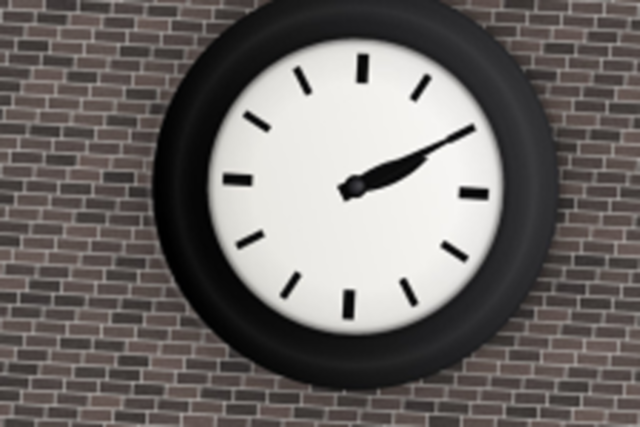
2:10
